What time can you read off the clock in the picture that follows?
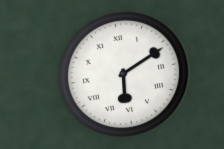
6:11
